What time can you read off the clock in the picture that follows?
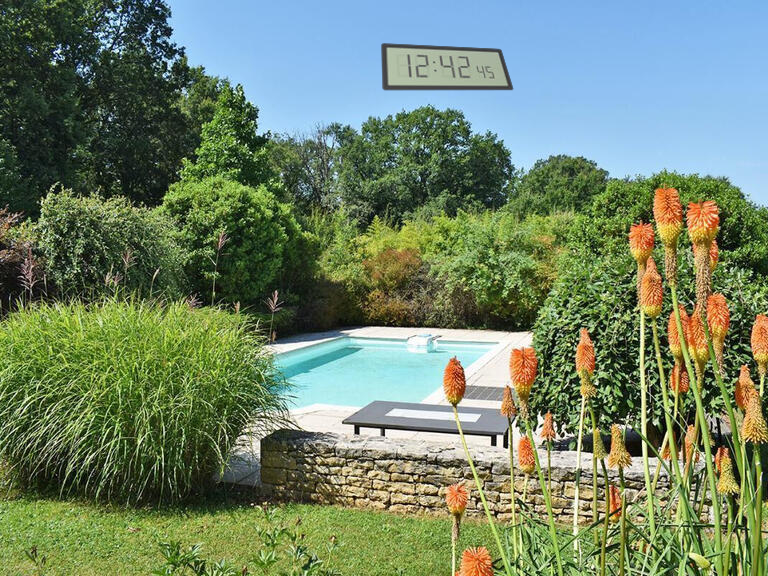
12:42:45
